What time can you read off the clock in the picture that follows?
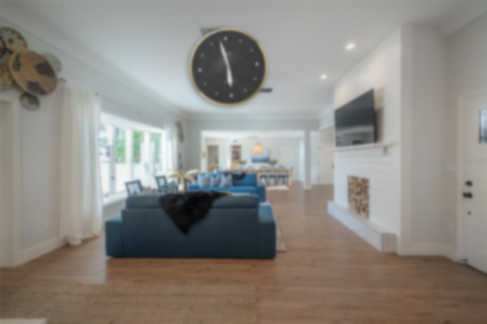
5:58
